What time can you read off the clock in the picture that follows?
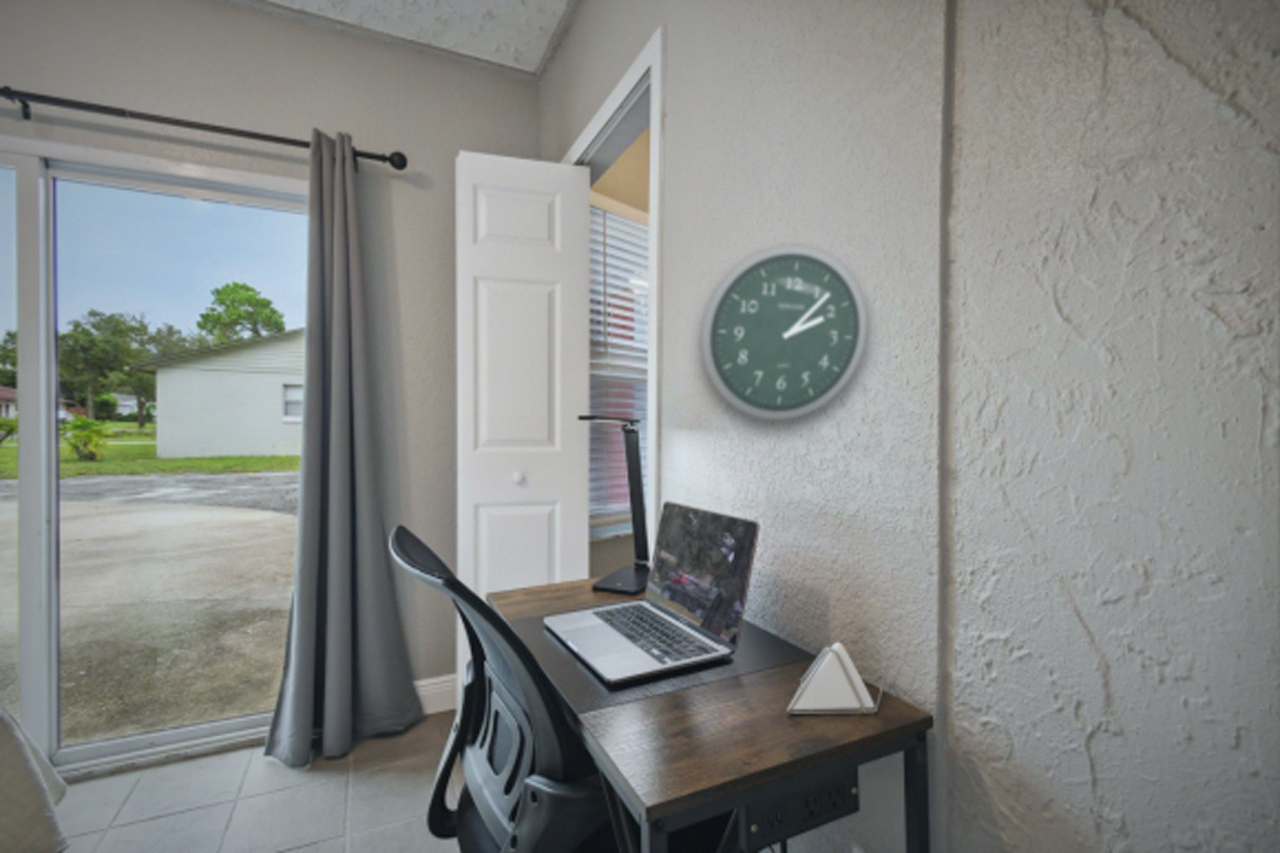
2:07
